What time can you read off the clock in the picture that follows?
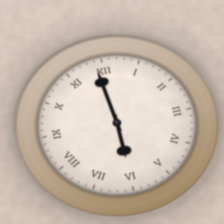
5:59
